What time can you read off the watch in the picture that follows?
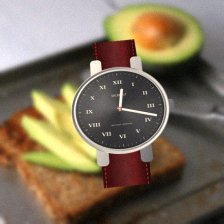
12:18
